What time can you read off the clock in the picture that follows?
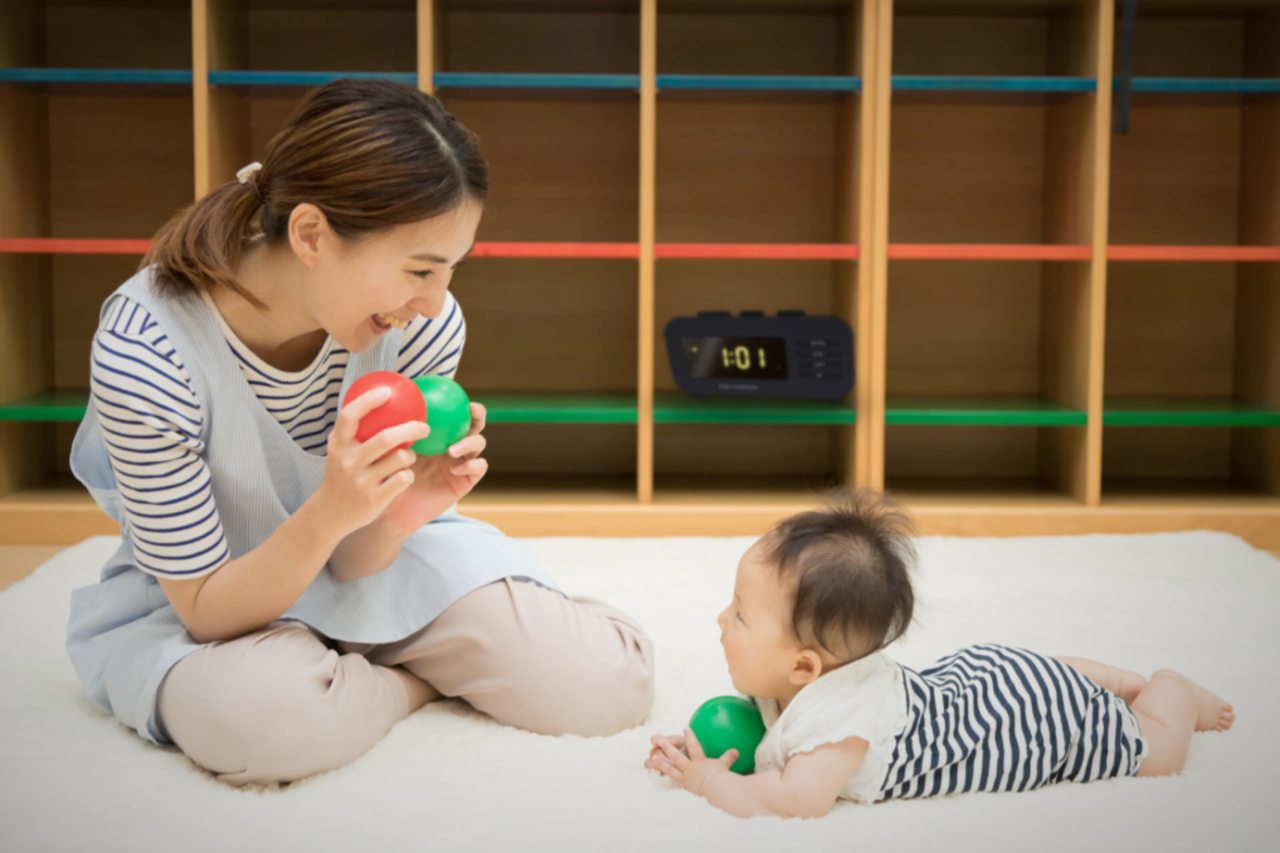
1:01
